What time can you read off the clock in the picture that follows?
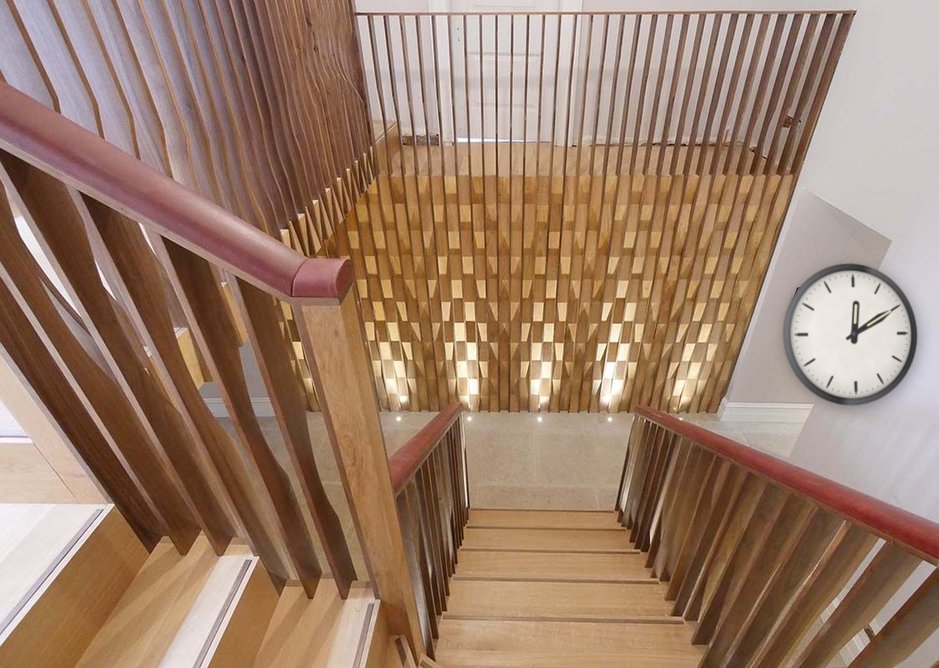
12:10
